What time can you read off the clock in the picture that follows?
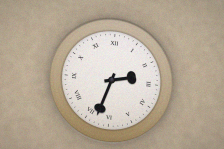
2:33
